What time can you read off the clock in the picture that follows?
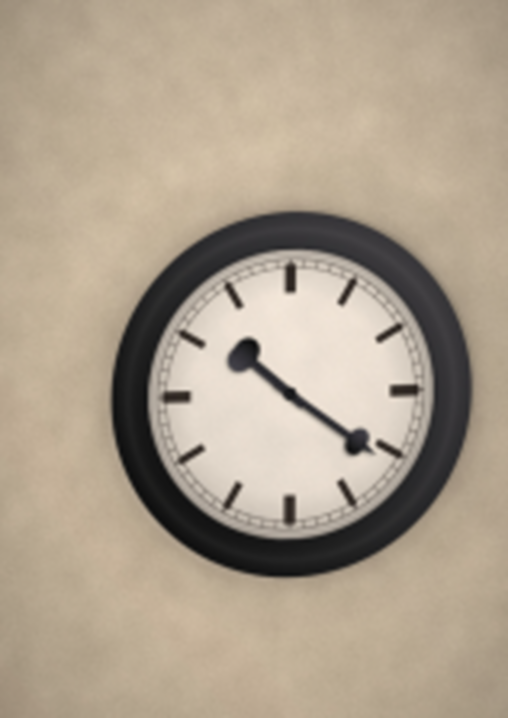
10:21
